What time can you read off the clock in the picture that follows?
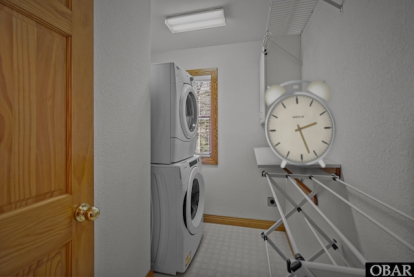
2:27
